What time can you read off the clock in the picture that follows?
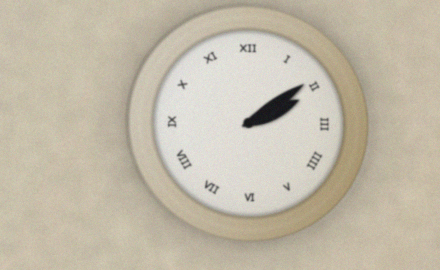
2:09
